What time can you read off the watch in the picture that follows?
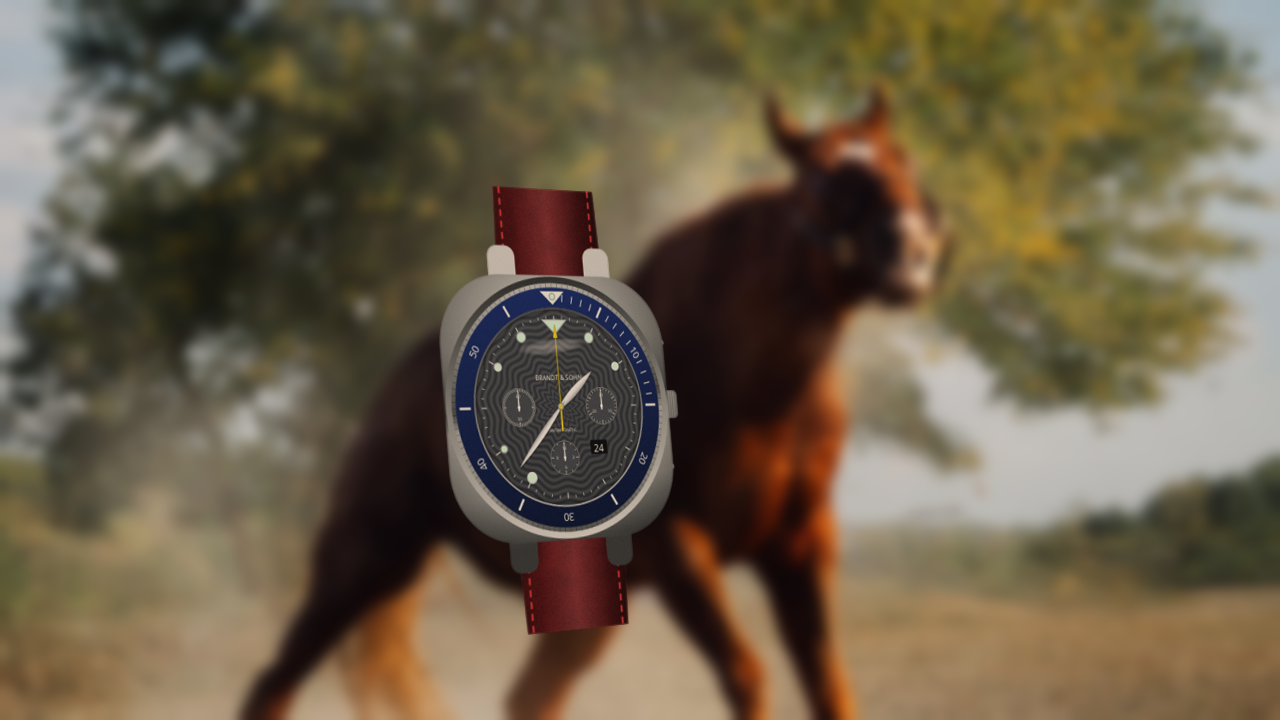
1:37
